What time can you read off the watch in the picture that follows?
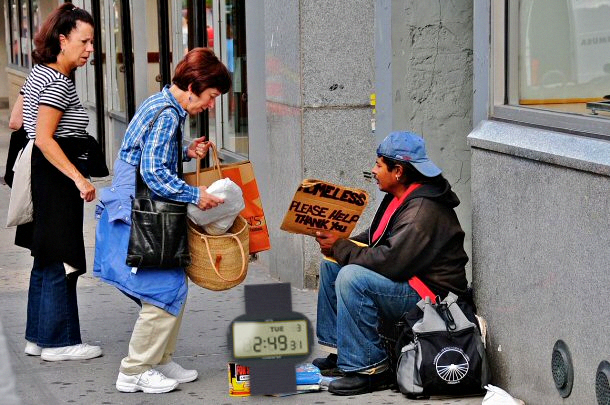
2:49:31
